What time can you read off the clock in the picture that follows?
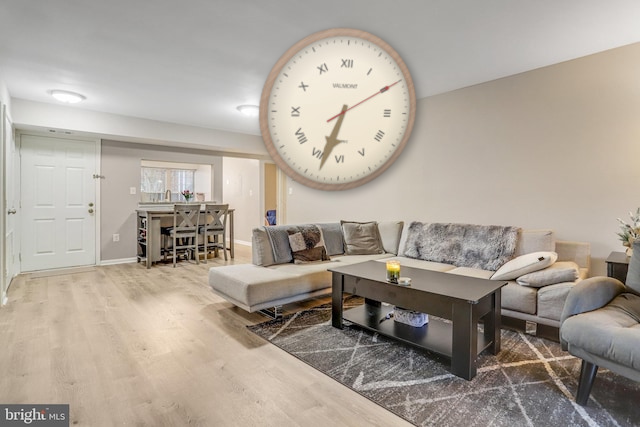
6:33:10
